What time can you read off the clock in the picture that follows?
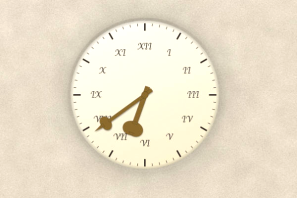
6:39
